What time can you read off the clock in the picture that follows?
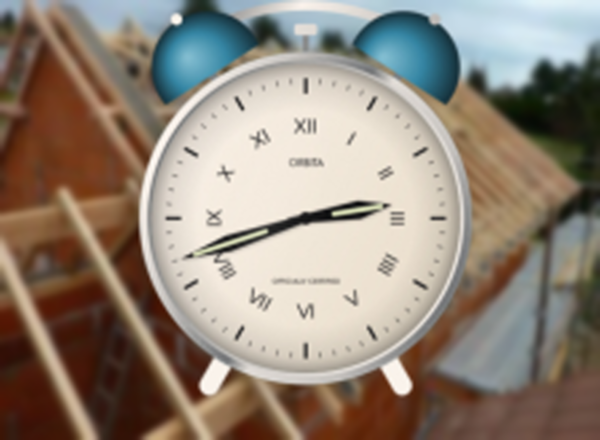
2:42
